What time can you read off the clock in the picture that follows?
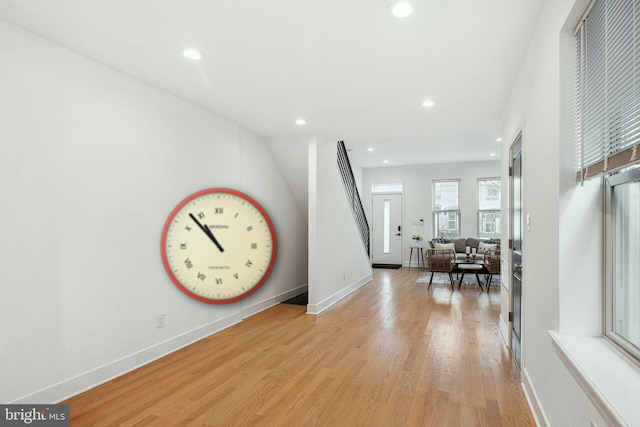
10:53
